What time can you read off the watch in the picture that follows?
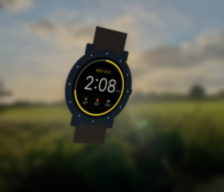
2:08
